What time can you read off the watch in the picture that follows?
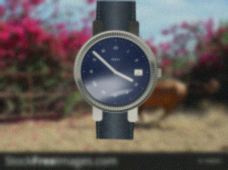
3:52
